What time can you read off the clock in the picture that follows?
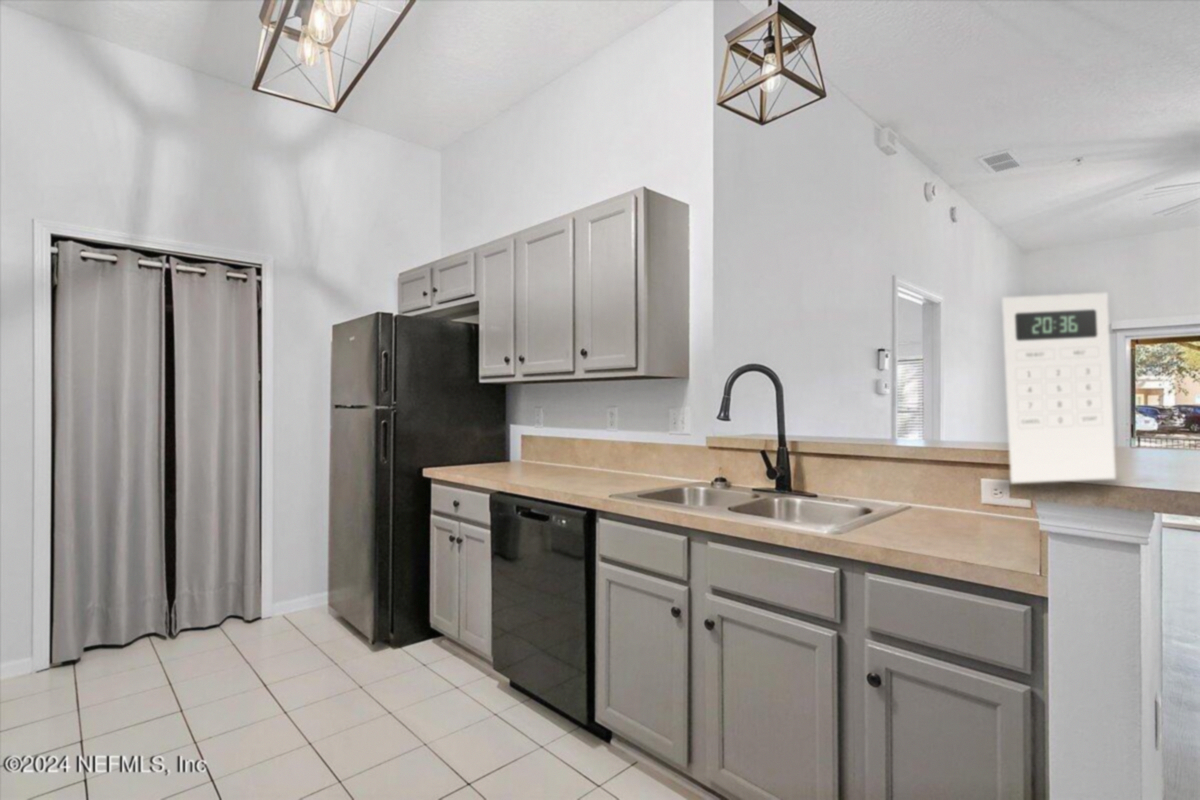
20:36
